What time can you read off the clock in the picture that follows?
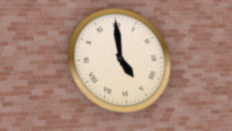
5:00
